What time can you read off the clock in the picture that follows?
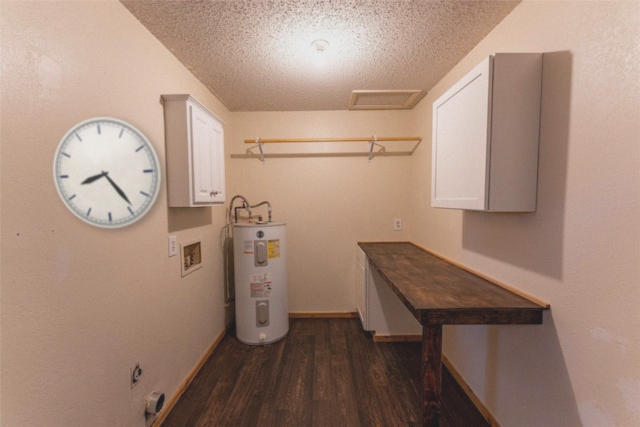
8:24
